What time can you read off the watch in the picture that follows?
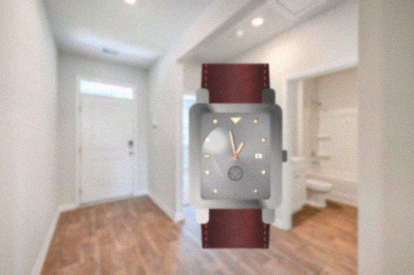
12:58
